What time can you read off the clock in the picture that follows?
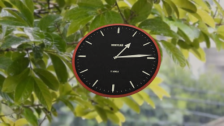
1:14
